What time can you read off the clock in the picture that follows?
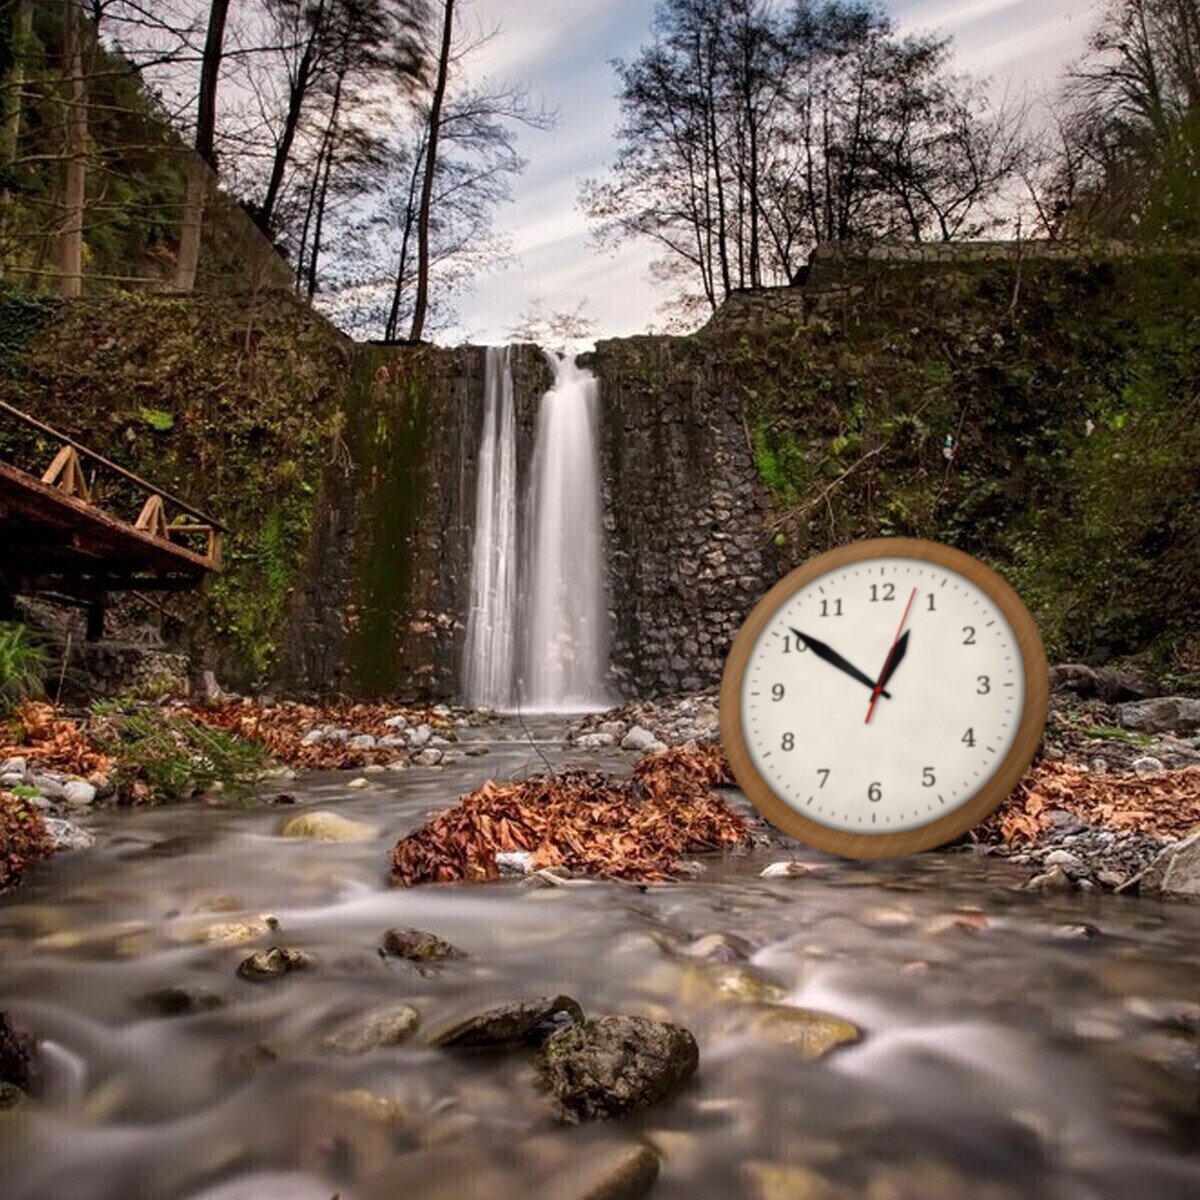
12:51:03
